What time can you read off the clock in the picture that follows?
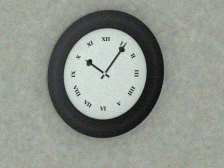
10:06
